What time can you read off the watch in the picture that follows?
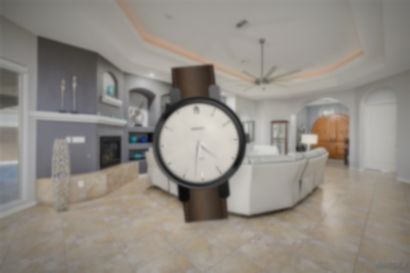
4:32
